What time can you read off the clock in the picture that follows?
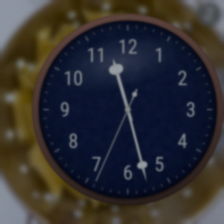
11:27:34
